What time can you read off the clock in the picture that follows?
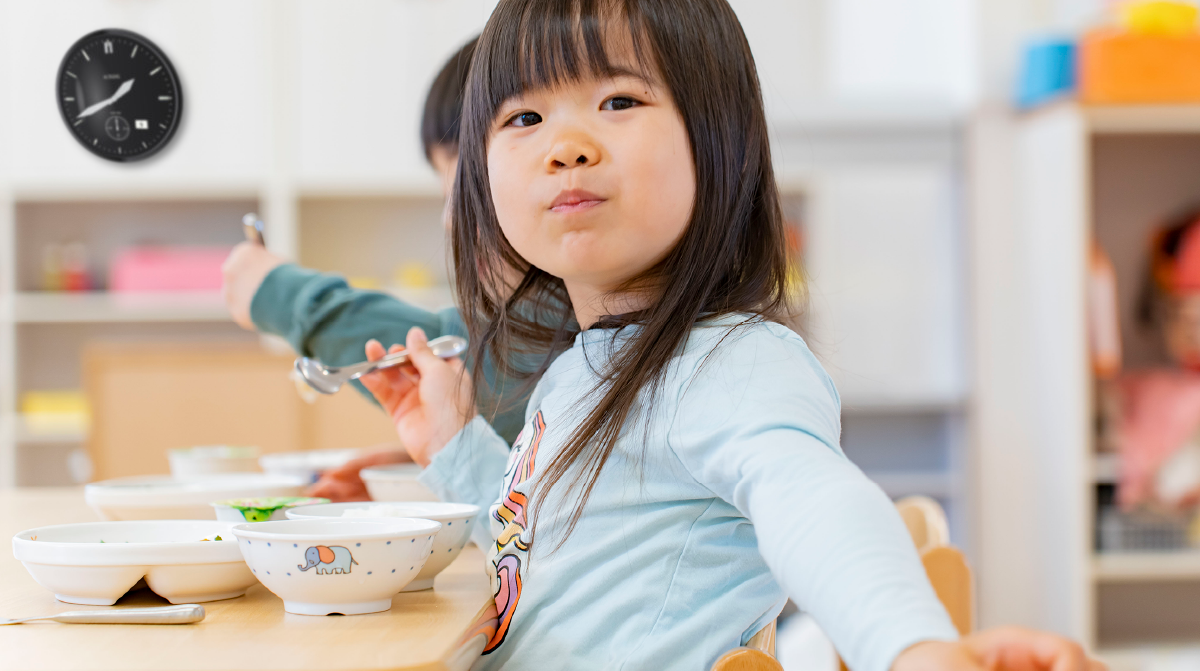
1:41
